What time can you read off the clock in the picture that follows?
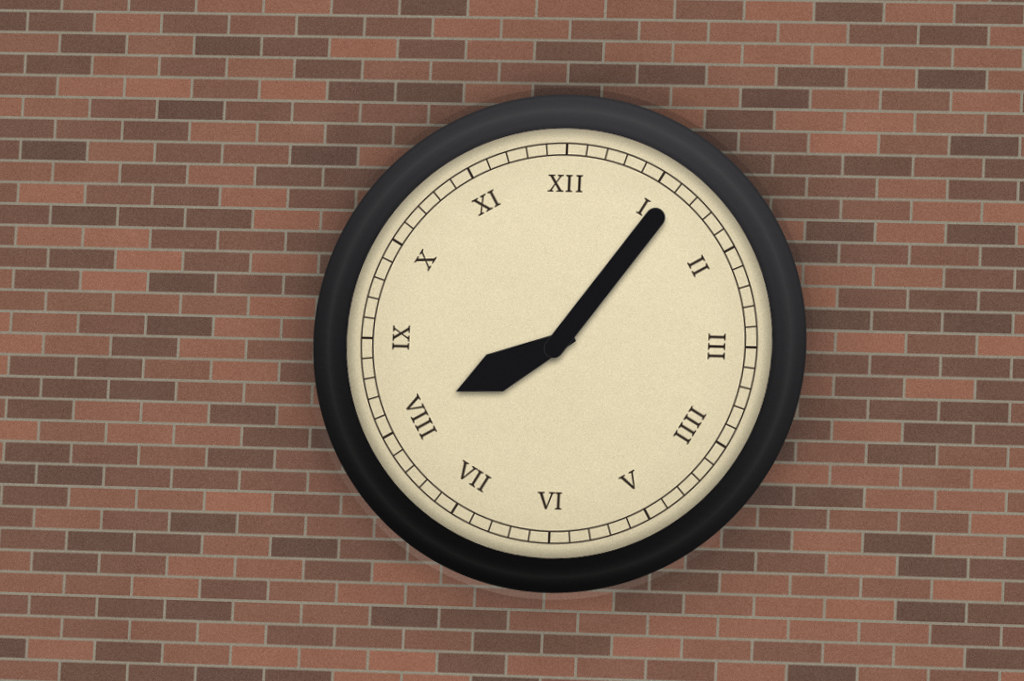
8:06
